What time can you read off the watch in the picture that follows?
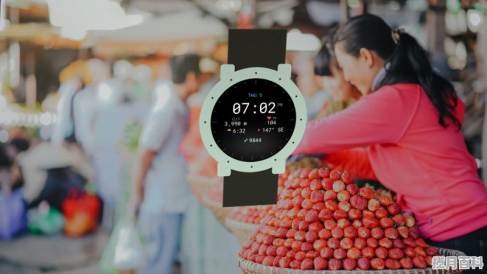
7:02
